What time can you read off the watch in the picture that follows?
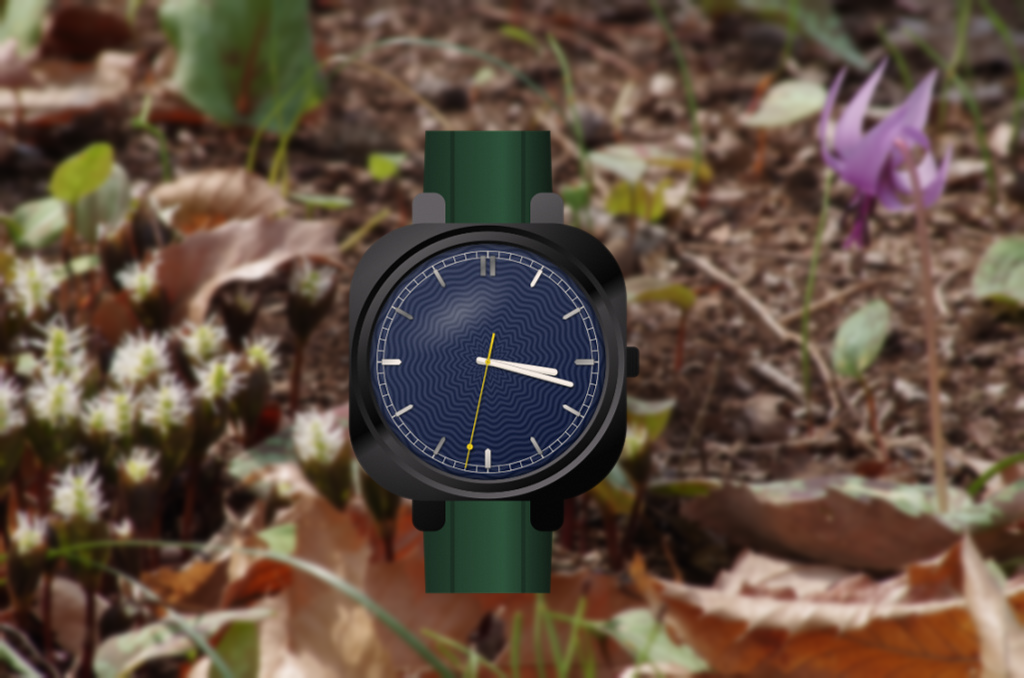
3:17:32
